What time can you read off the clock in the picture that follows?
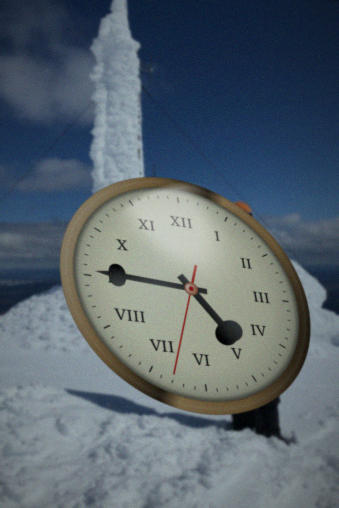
4:45:33
